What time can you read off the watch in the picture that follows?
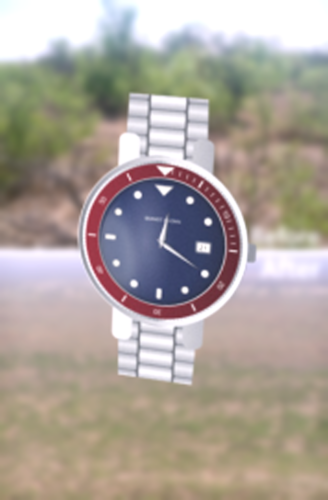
12:20
